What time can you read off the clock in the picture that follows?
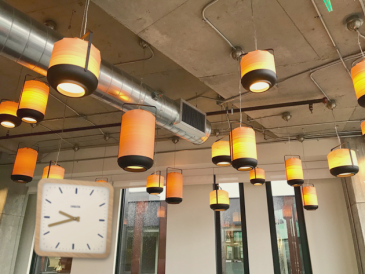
9:42
